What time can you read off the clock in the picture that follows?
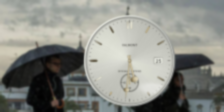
5:31
